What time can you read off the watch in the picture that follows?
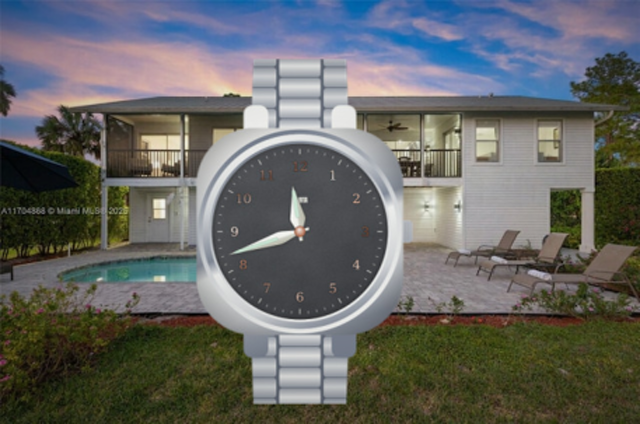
11:42
